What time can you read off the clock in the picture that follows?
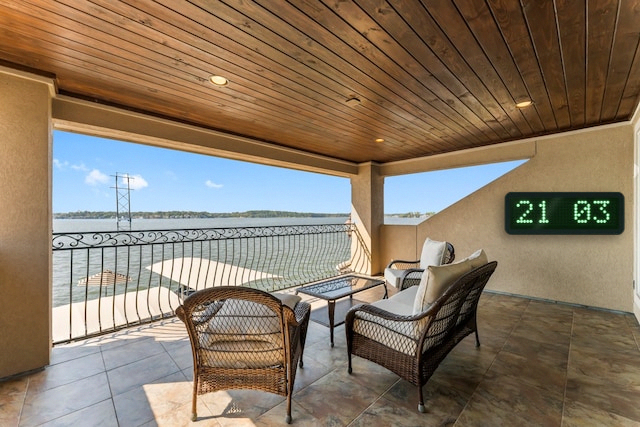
21:03
